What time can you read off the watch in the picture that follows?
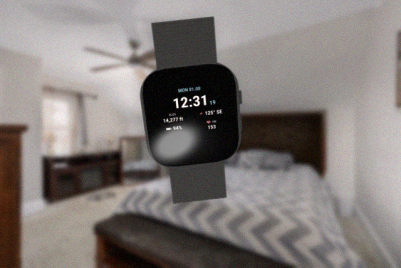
12:31
